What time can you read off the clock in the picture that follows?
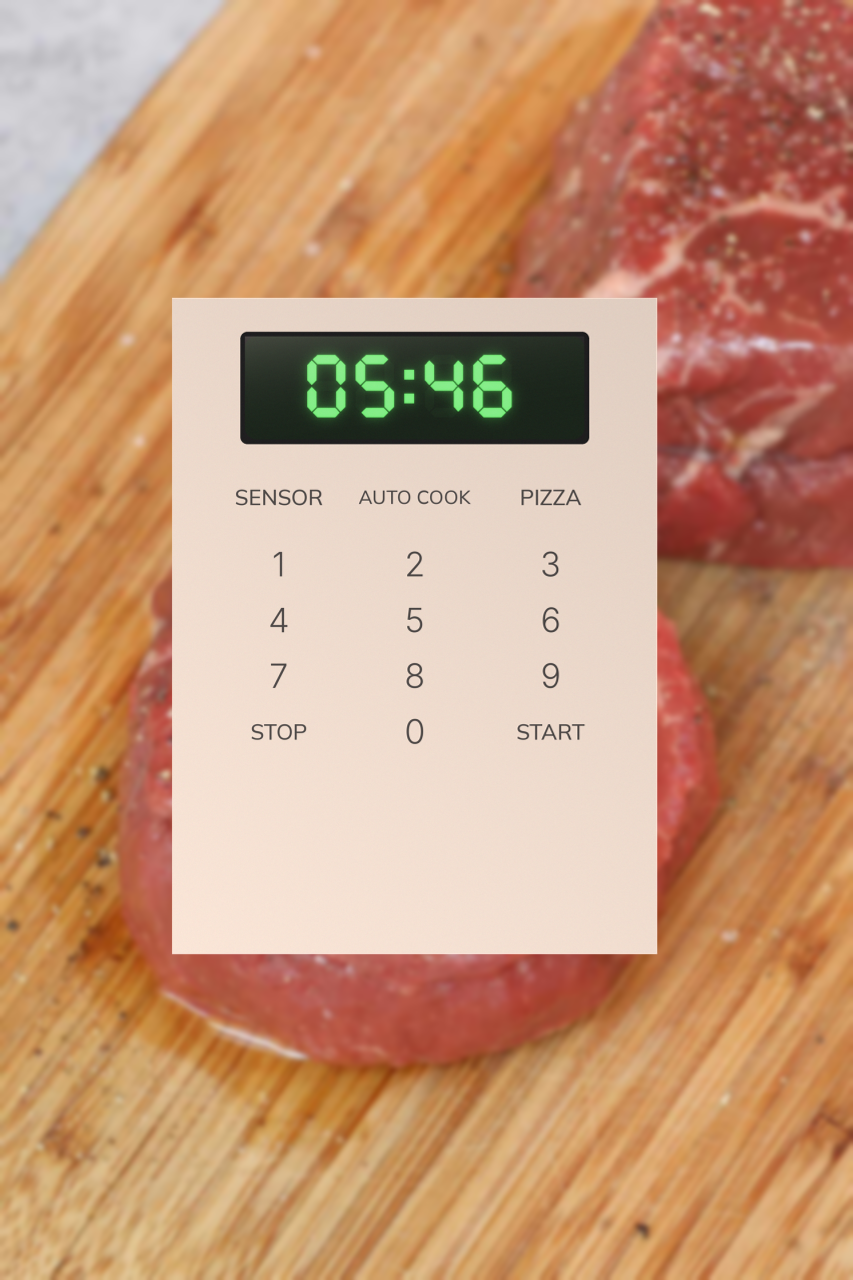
5:46
